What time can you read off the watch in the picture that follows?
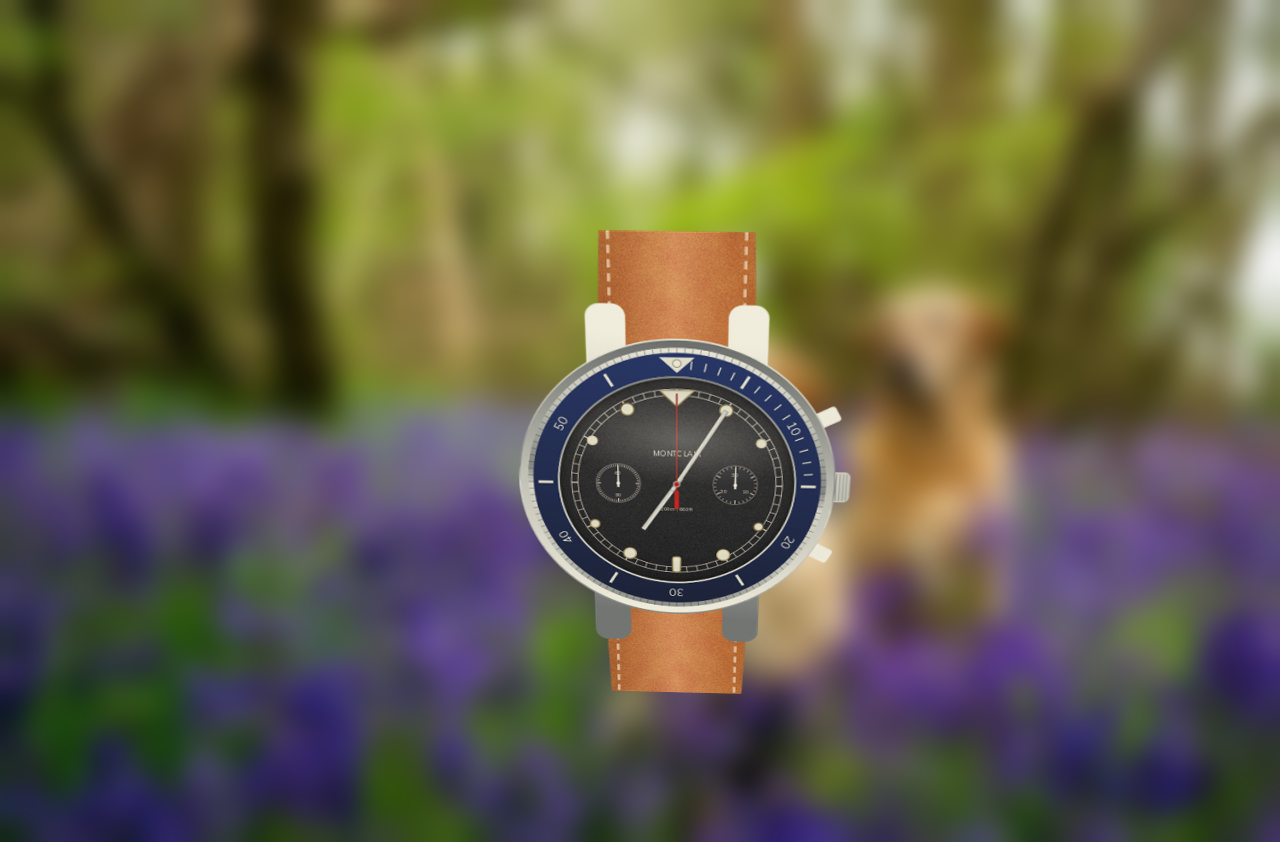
7:05
